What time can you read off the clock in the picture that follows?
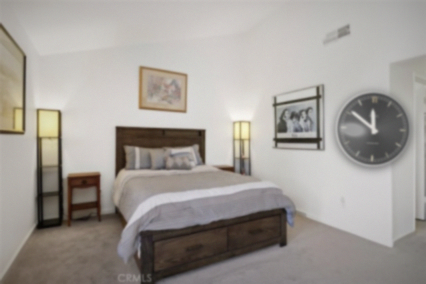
11:51
